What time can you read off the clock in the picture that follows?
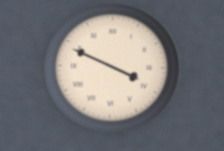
3:49
